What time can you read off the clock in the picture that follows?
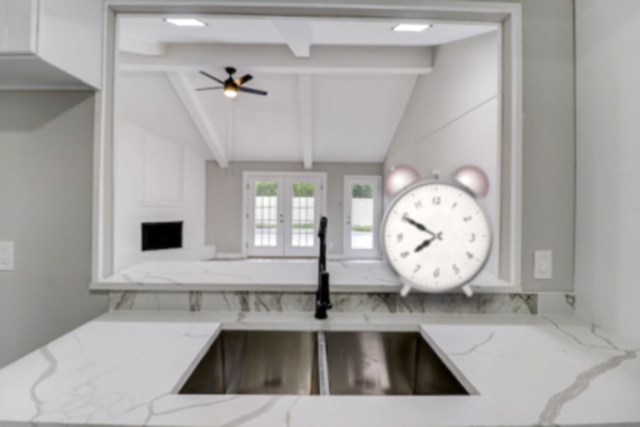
7:50
